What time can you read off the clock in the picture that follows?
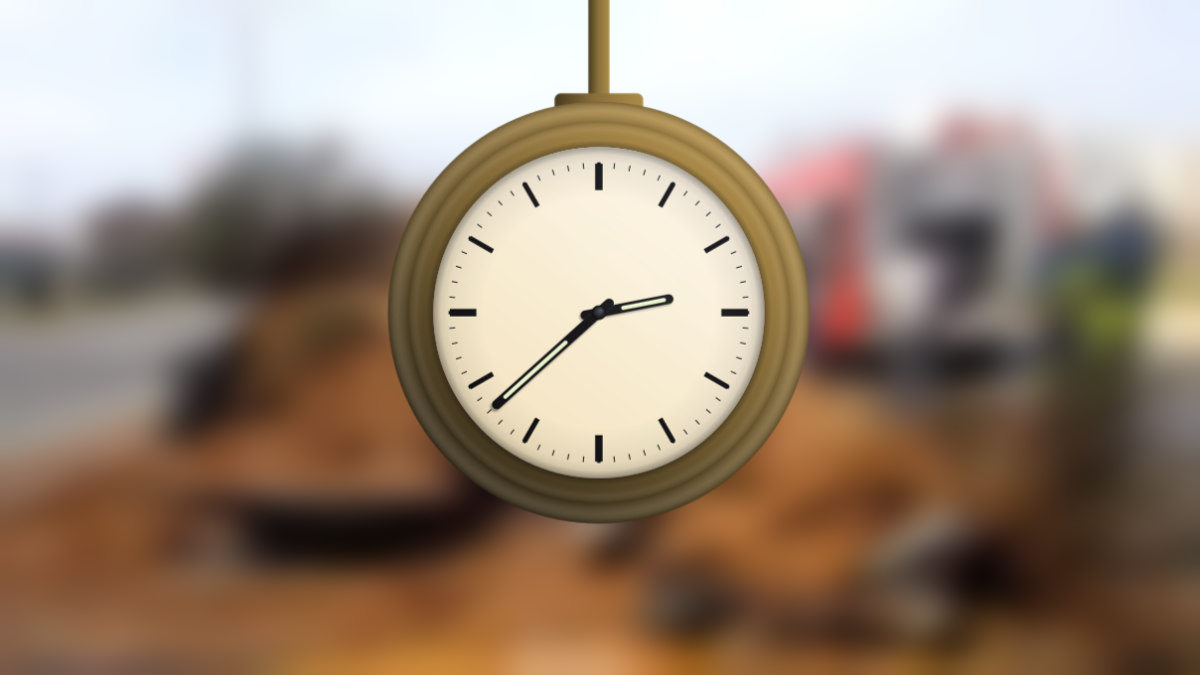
2:38
